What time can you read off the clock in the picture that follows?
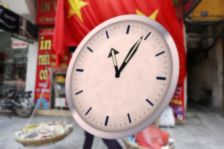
11:04
